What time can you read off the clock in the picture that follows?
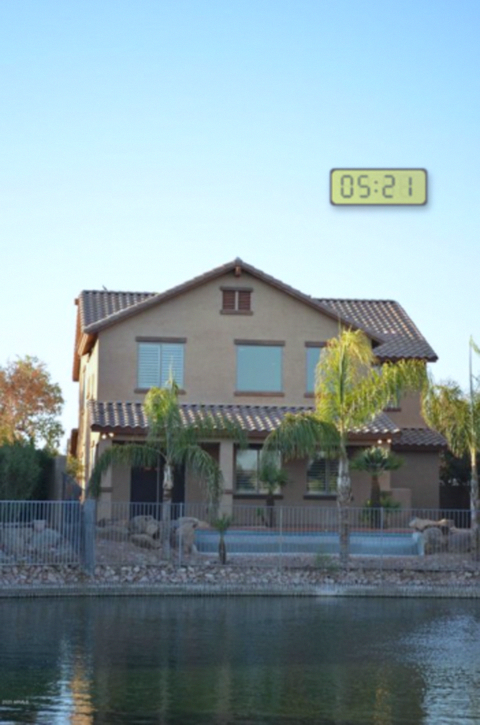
5:21
